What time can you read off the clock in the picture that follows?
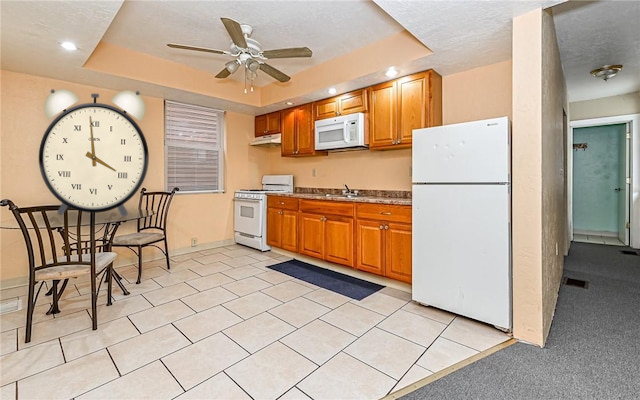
3:59
